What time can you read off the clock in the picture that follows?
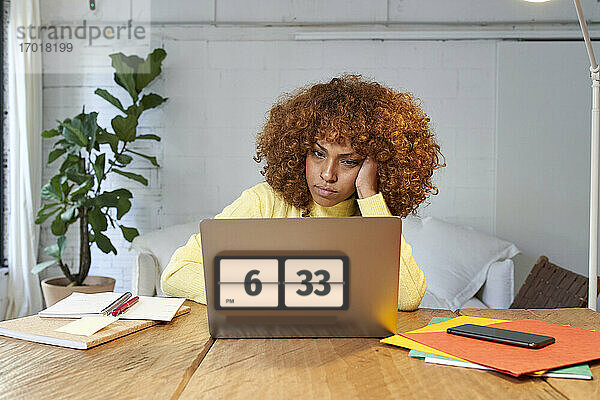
6:33
